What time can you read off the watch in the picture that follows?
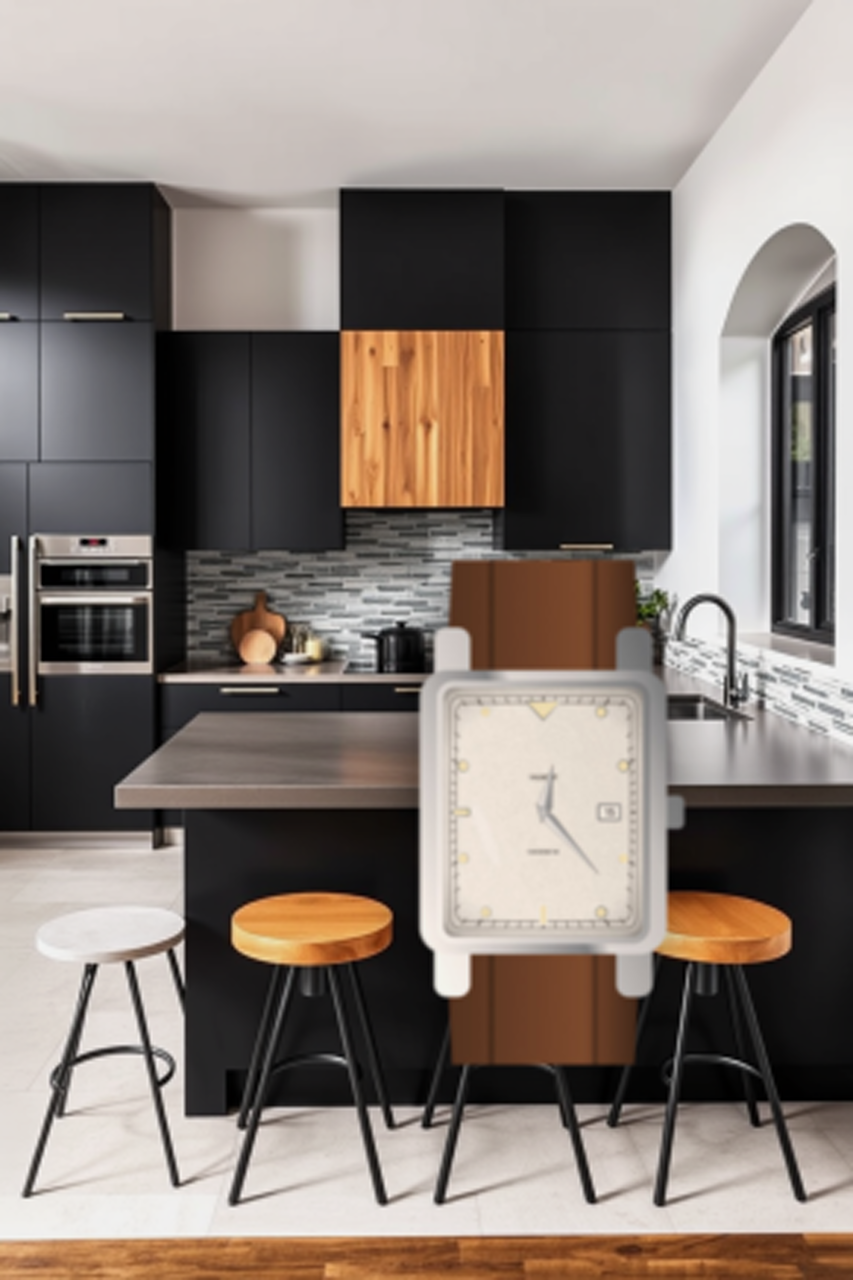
12:23
